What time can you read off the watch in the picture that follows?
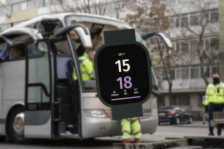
15:18
